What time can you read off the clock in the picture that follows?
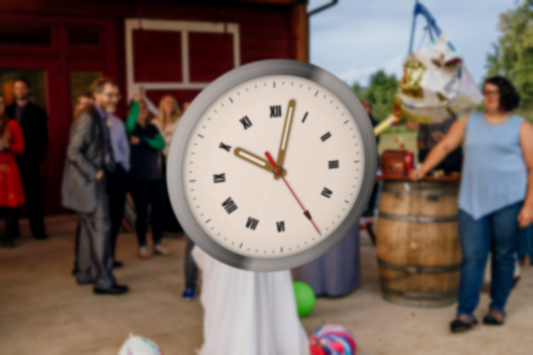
10:02:25
